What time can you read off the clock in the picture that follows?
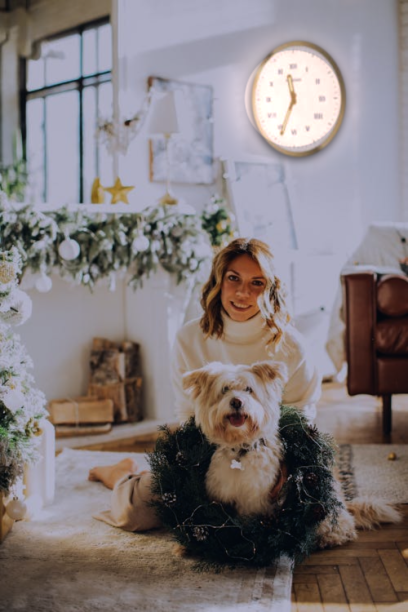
11:34
